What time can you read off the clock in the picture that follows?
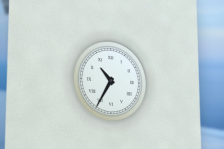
10:35
